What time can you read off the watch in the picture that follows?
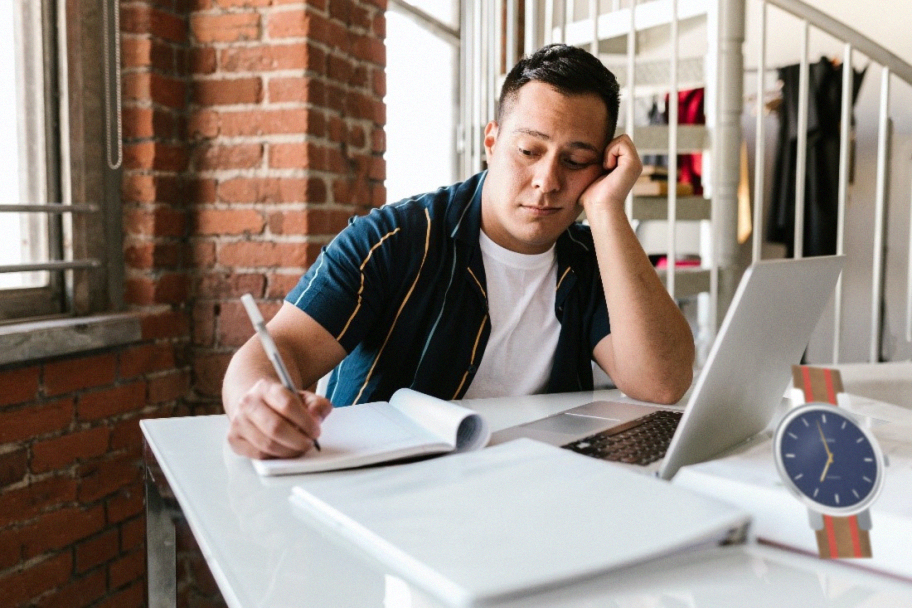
6:58
